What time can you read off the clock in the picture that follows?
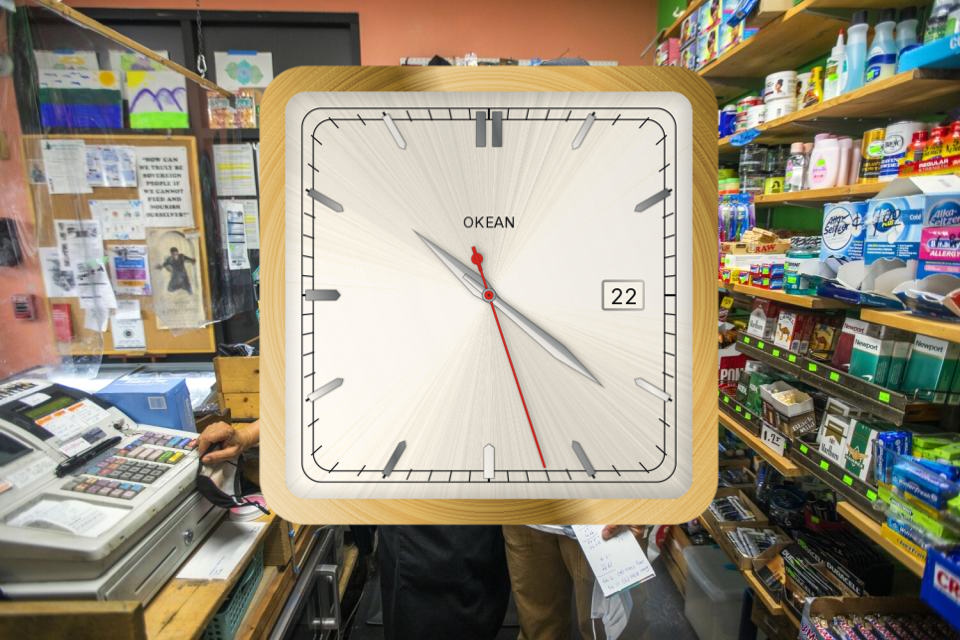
10:21:27
